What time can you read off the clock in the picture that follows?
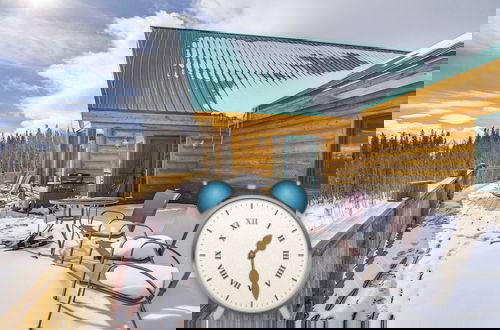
1:29
